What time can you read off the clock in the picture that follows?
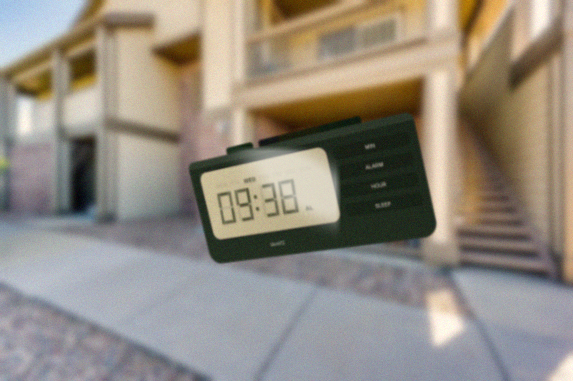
9:38
